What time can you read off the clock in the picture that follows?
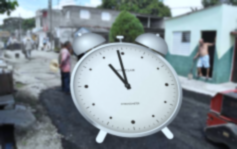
10:59
